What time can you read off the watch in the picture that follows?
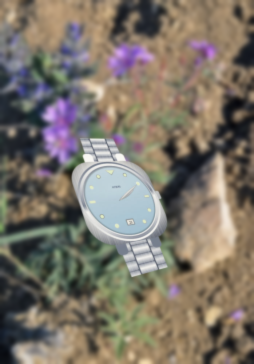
2:10
